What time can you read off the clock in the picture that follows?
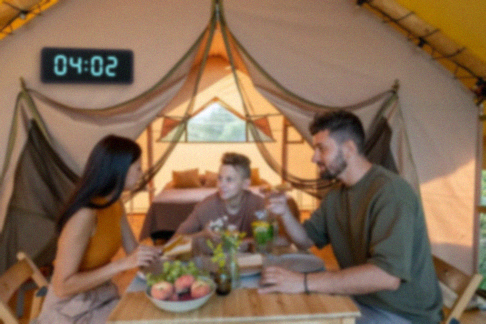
4:02
